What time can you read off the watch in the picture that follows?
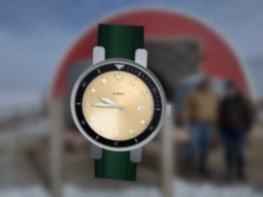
9:45
